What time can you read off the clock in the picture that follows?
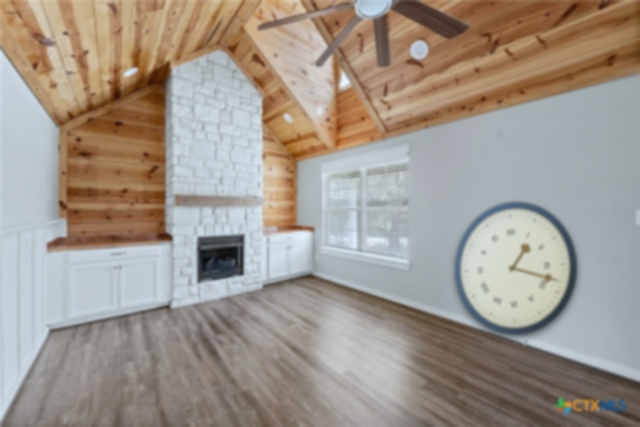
1:18
